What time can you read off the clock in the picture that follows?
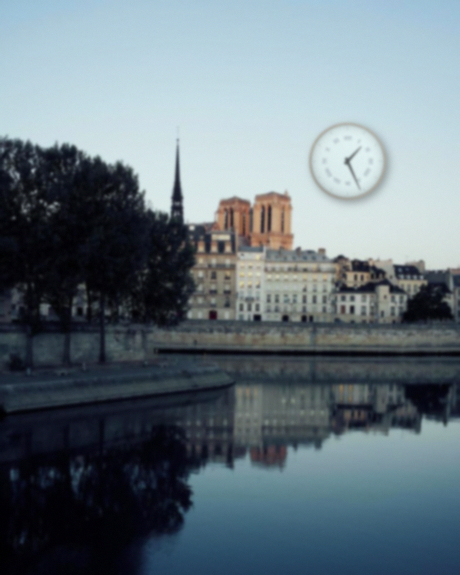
1:26
